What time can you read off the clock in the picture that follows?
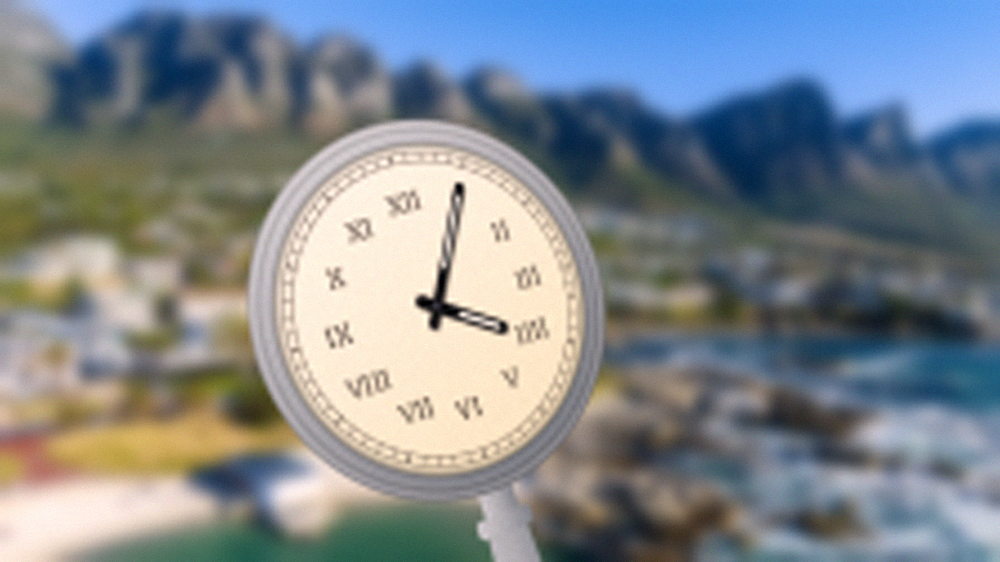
4:05
